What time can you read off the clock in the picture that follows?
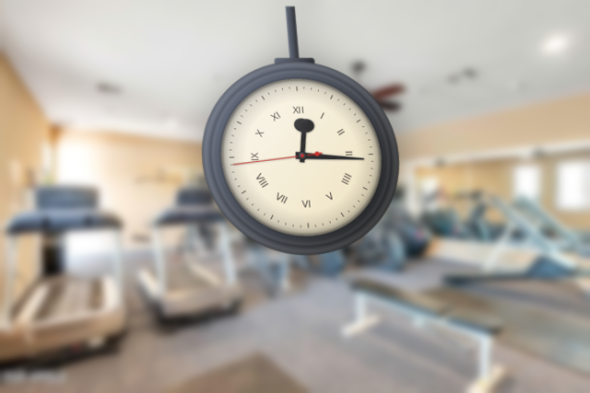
12:15:44
